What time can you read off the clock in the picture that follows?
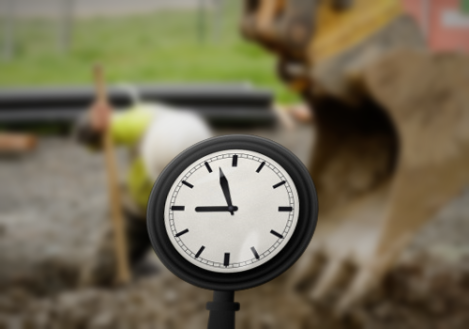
8:57
